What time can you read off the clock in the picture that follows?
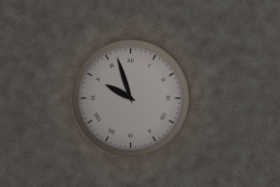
9:57
